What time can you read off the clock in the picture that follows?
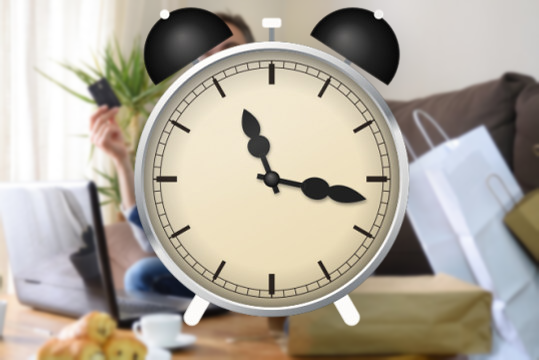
11:17
